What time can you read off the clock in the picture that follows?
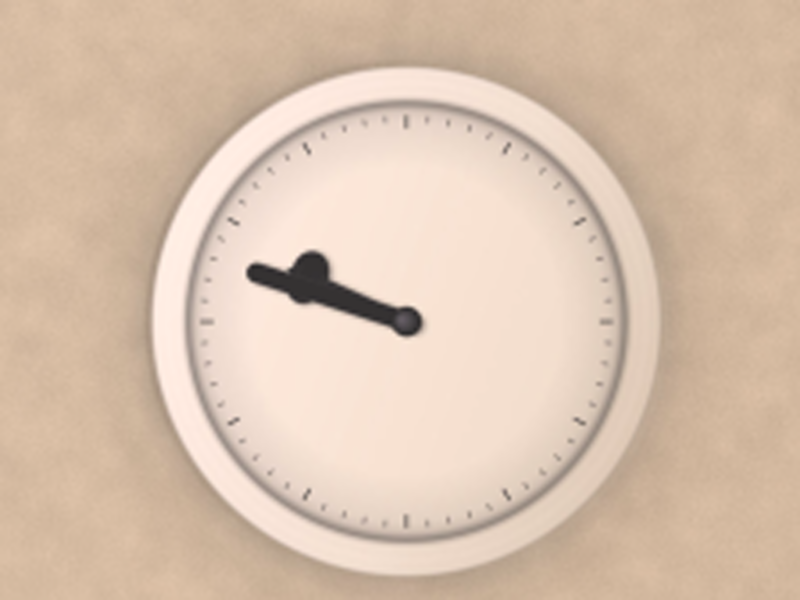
9:48
